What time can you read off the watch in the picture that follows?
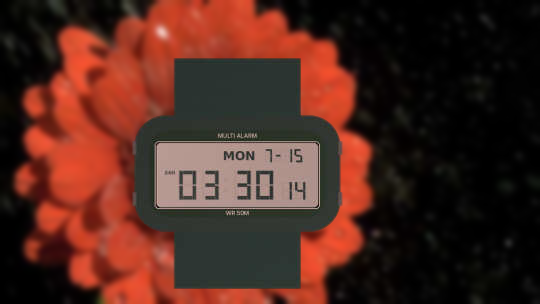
3:30:14
